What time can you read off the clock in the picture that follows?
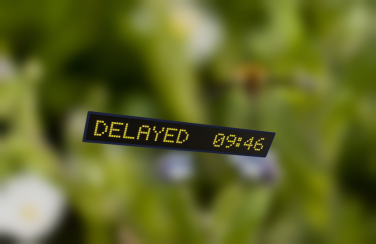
9:46
